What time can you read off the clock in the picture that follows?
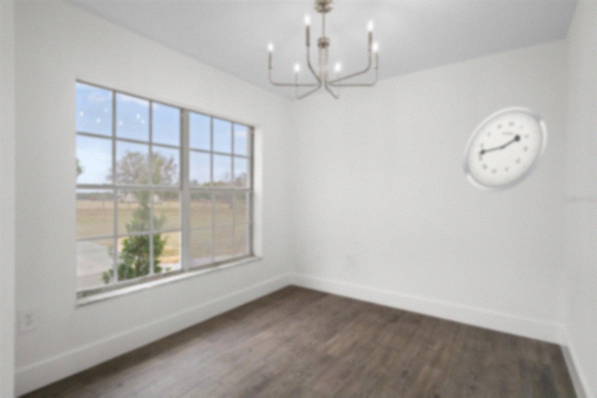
1:42
